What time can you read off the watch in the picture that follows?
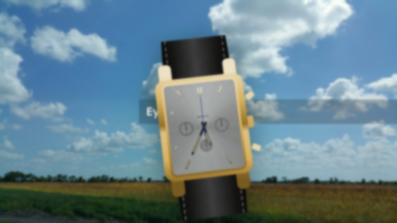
5:35
